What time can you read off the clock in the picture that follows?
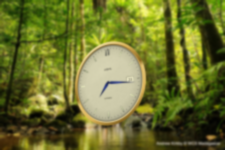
7:16
